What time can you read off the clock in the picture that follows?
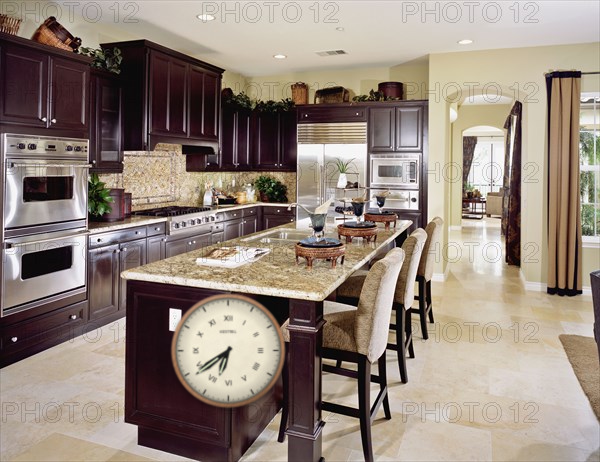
6:39
